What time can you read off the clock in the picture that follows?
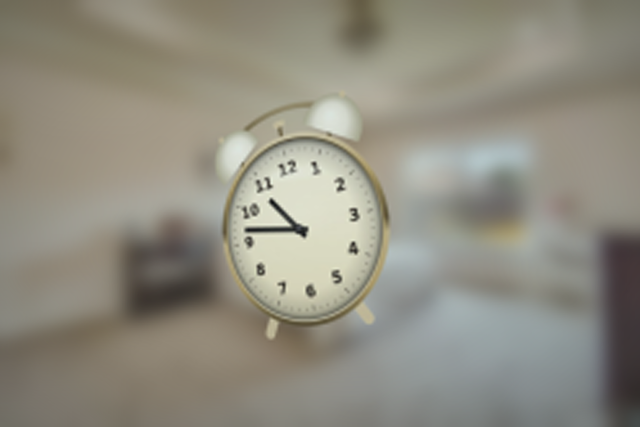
10:47
